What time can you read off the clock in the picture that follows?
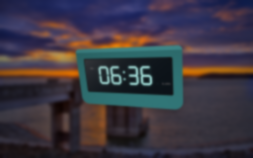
6:36
